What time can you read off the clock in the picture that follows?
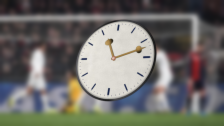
11:12
